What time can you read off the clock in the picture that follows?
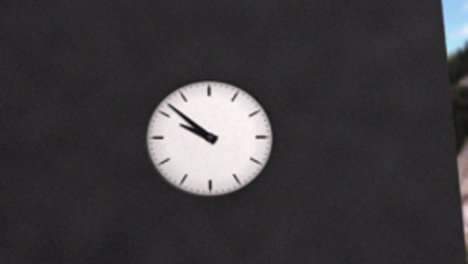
9:52
